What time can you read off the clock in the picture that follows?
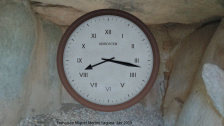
8:17
